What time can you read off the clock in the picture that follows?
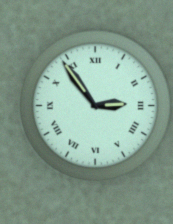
2:54
